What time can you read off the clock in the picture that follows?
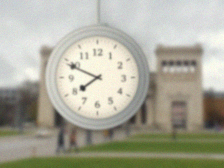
7:49
